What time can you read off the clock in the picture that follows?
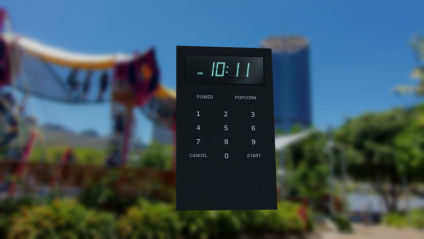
10:11
